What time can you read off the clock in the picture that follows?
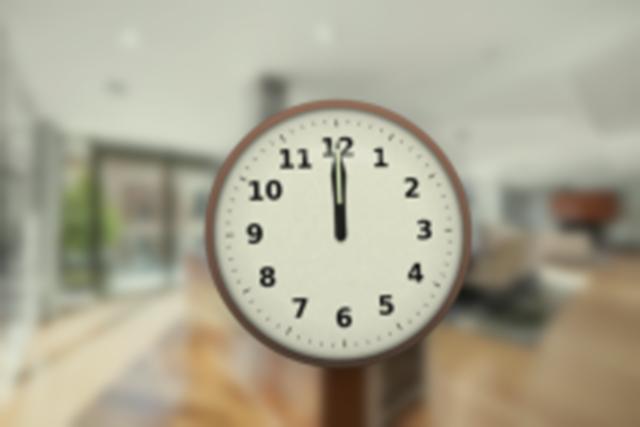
12:00
